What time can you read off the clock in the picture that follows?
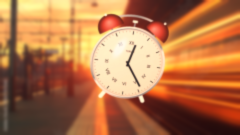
12:24
